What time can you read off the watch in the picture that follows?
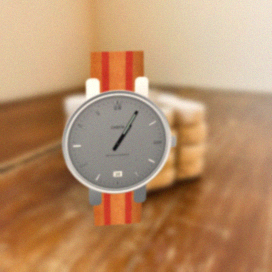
1:05
